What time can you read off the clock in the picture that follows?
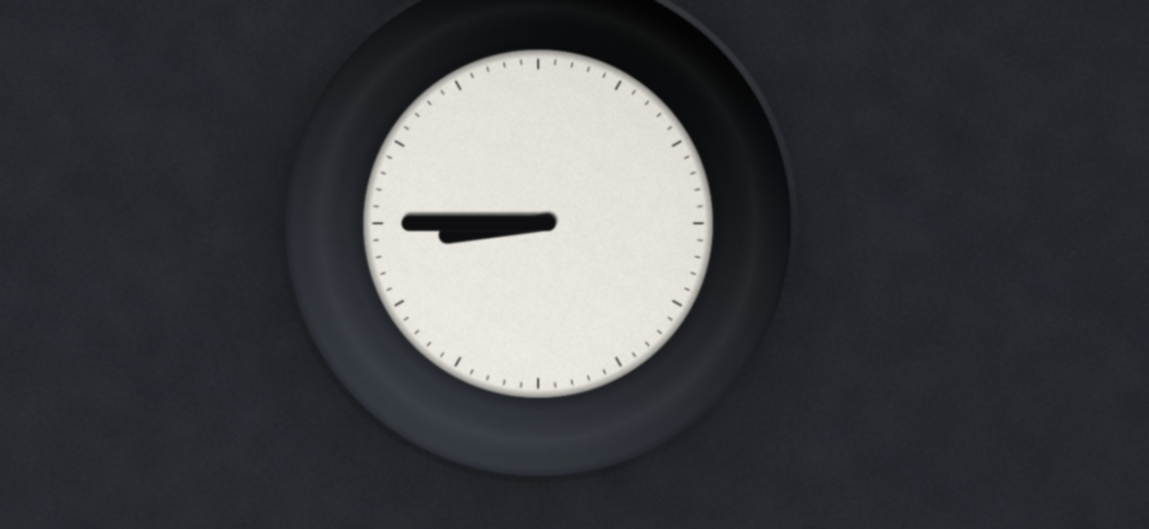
8:45
